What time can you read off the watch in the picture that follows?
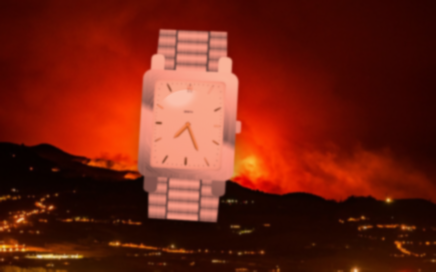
7:26
